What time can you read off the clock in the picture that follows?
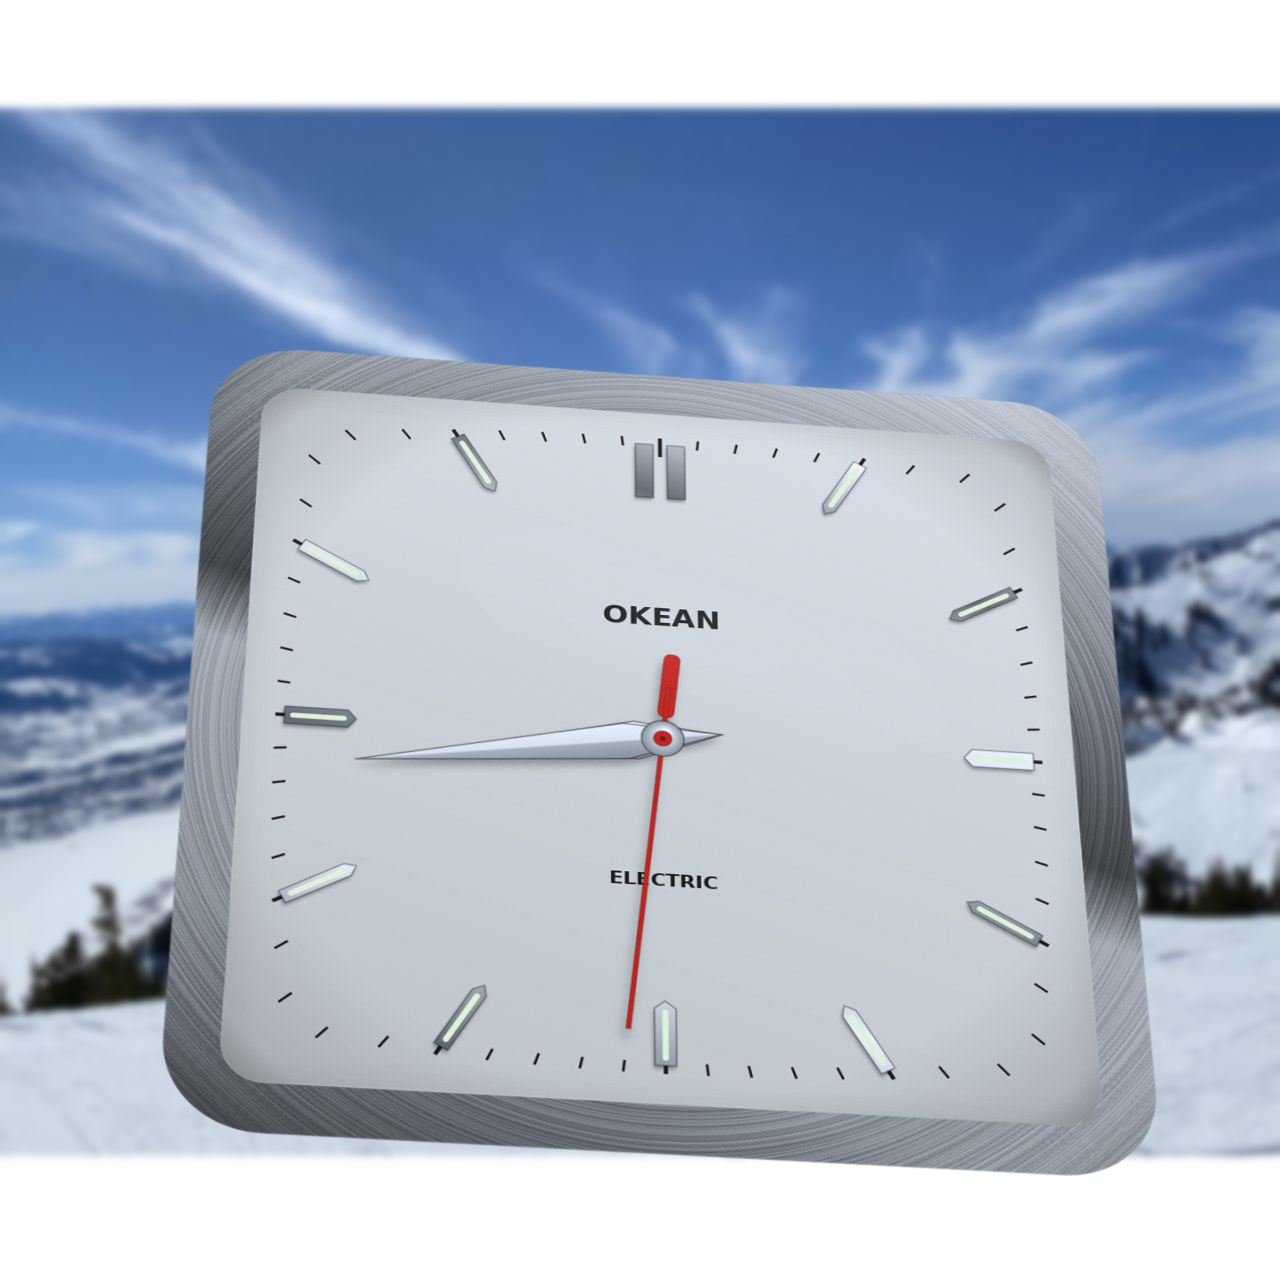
8:43:31
